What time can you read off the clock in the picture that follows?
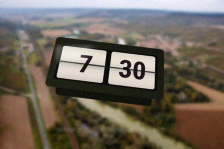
7:30
